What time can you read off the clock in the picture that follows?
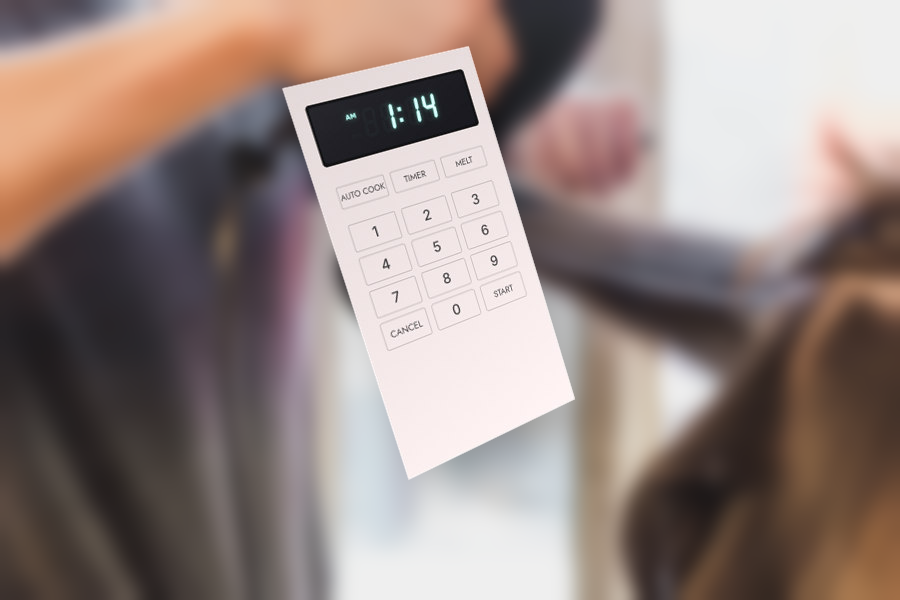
1:14
